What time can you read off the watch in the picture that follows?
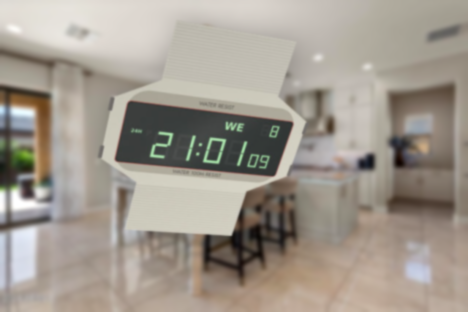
21:01:09
